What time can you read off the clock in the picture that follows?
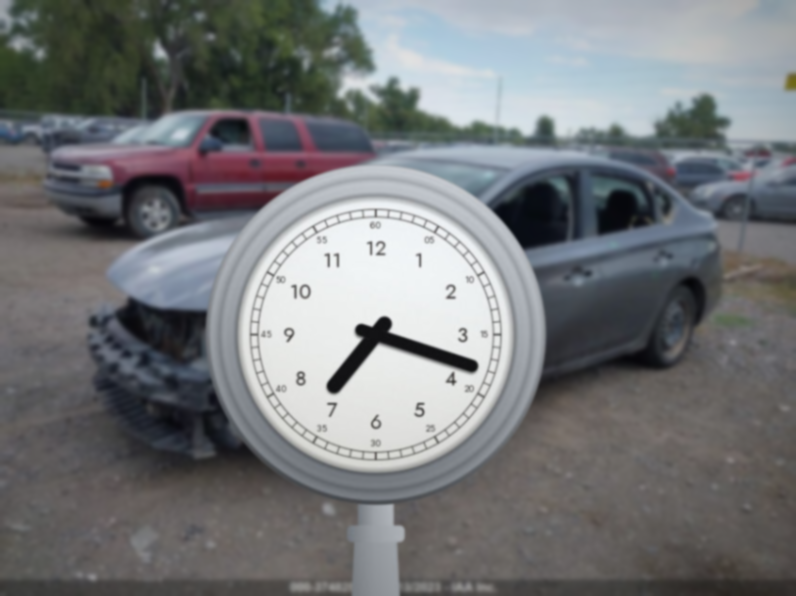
7:18
